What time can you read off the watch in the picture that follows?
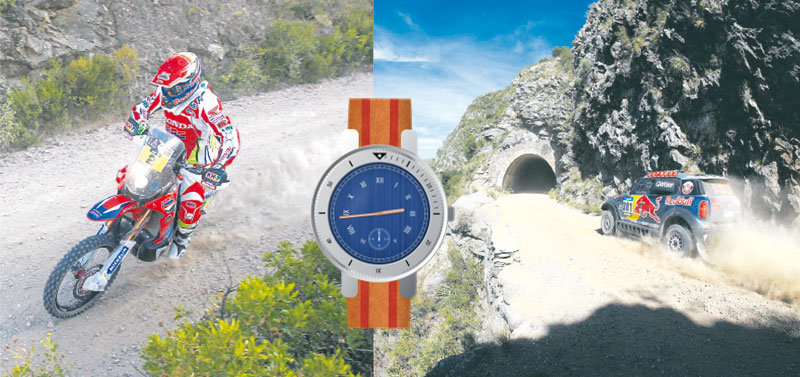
2:44
